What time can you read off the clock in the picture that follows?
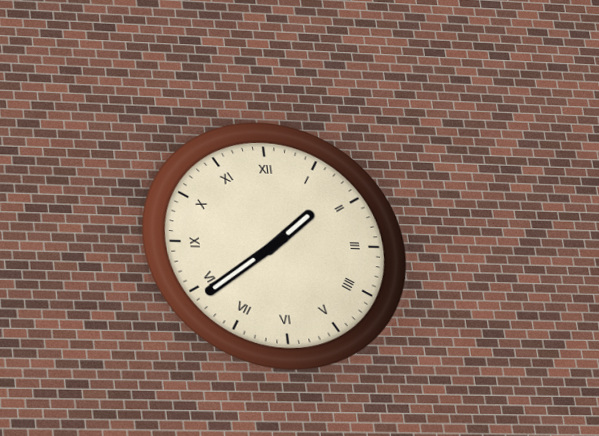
1:39
